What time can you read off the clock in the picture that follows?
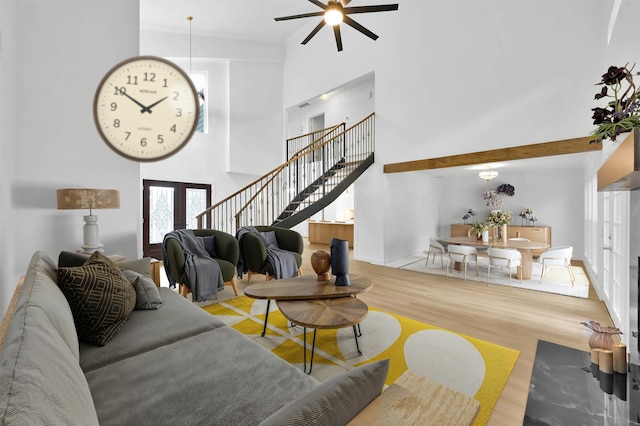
1:50
